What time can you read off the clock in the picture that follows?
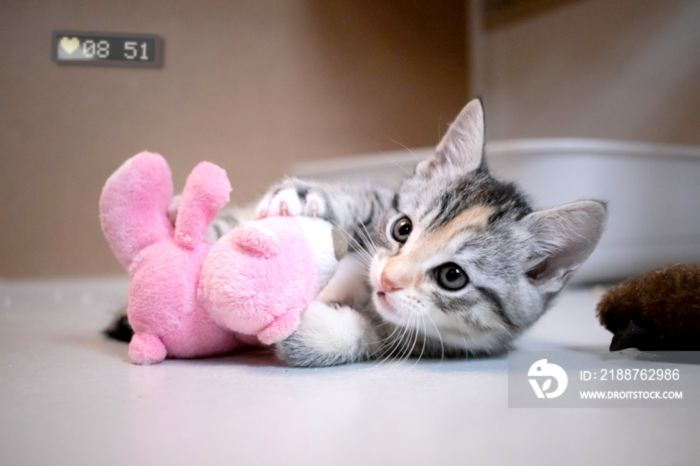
8:51
